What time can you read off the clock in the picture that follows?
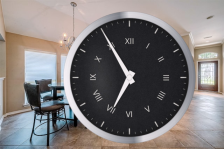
6:55
